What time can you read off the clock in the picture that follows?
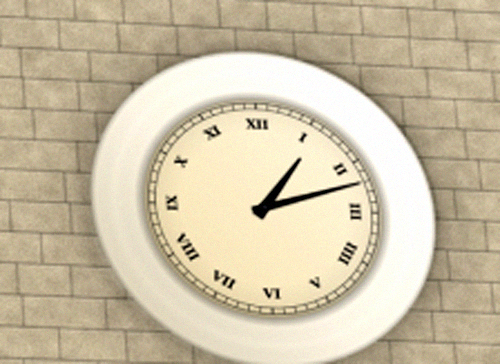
1:12
